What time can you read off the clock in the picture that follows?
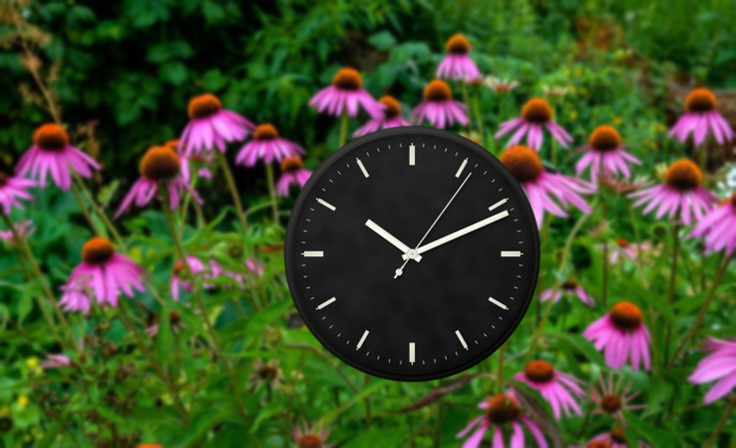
10:11:06
